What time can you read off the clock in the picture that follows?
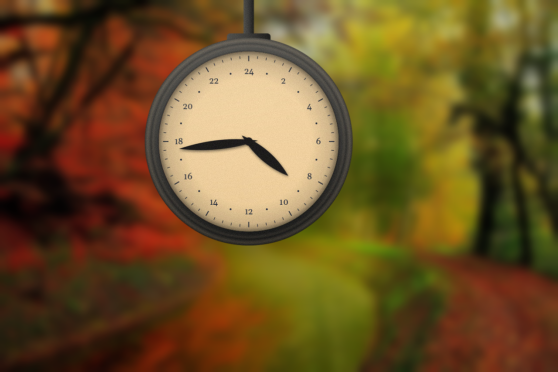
8:44
